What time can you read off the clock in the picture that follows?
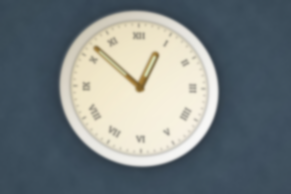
12:52
